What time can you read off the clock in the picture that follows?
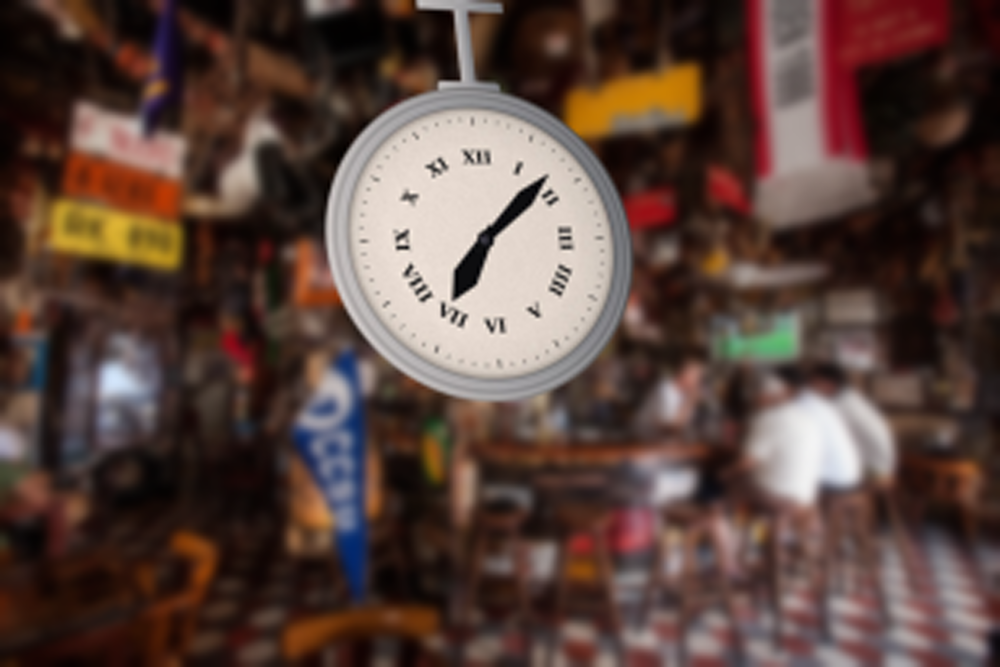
7:08
